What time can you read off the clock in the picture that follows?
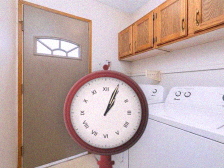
1:04
